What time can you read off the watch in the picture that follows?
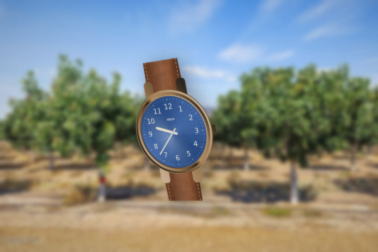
9:37
